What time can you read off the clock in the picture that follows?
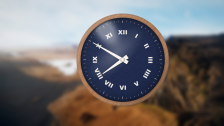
7:50
